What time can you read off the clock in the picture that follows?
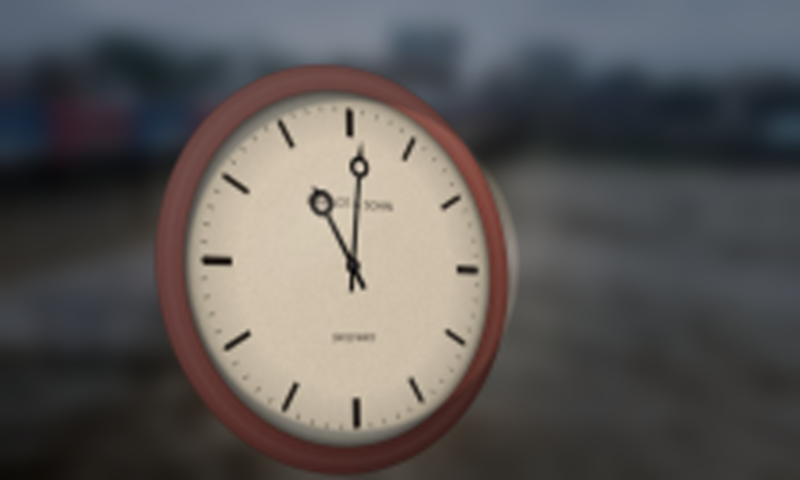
11:01
